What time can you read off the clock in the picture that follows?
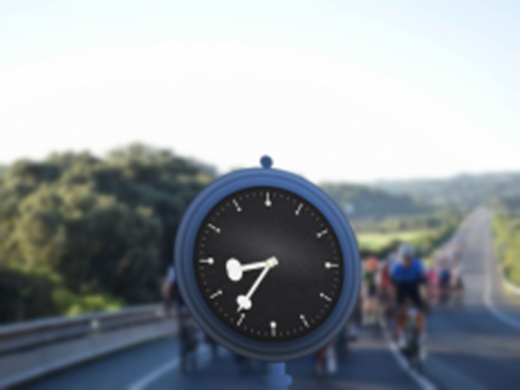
8:36
